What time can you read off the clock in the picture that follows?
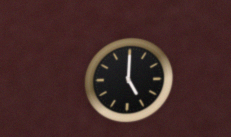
5:00
